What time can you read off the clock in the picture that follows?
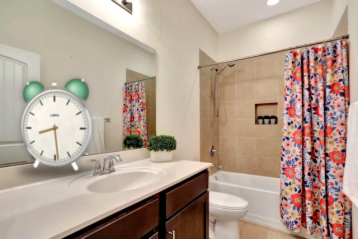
8:29
